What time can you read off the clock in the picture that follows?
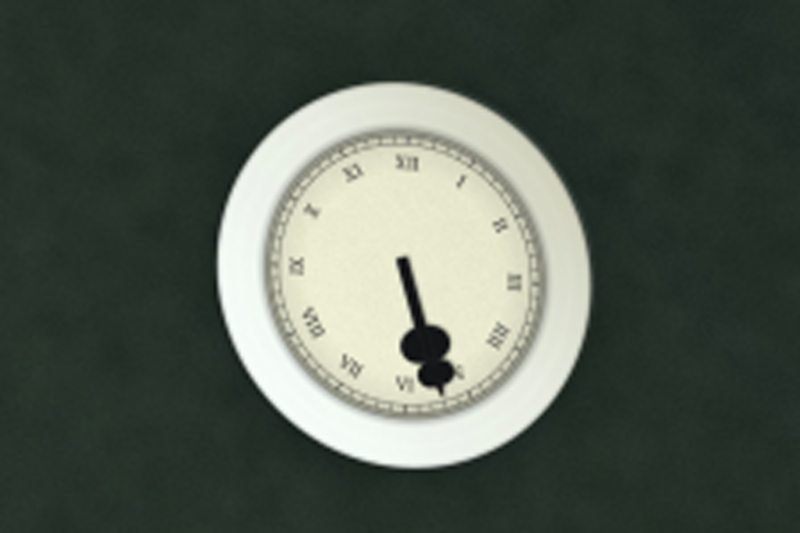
5:27
